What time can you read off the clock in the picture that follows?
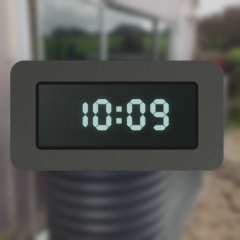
10:09
